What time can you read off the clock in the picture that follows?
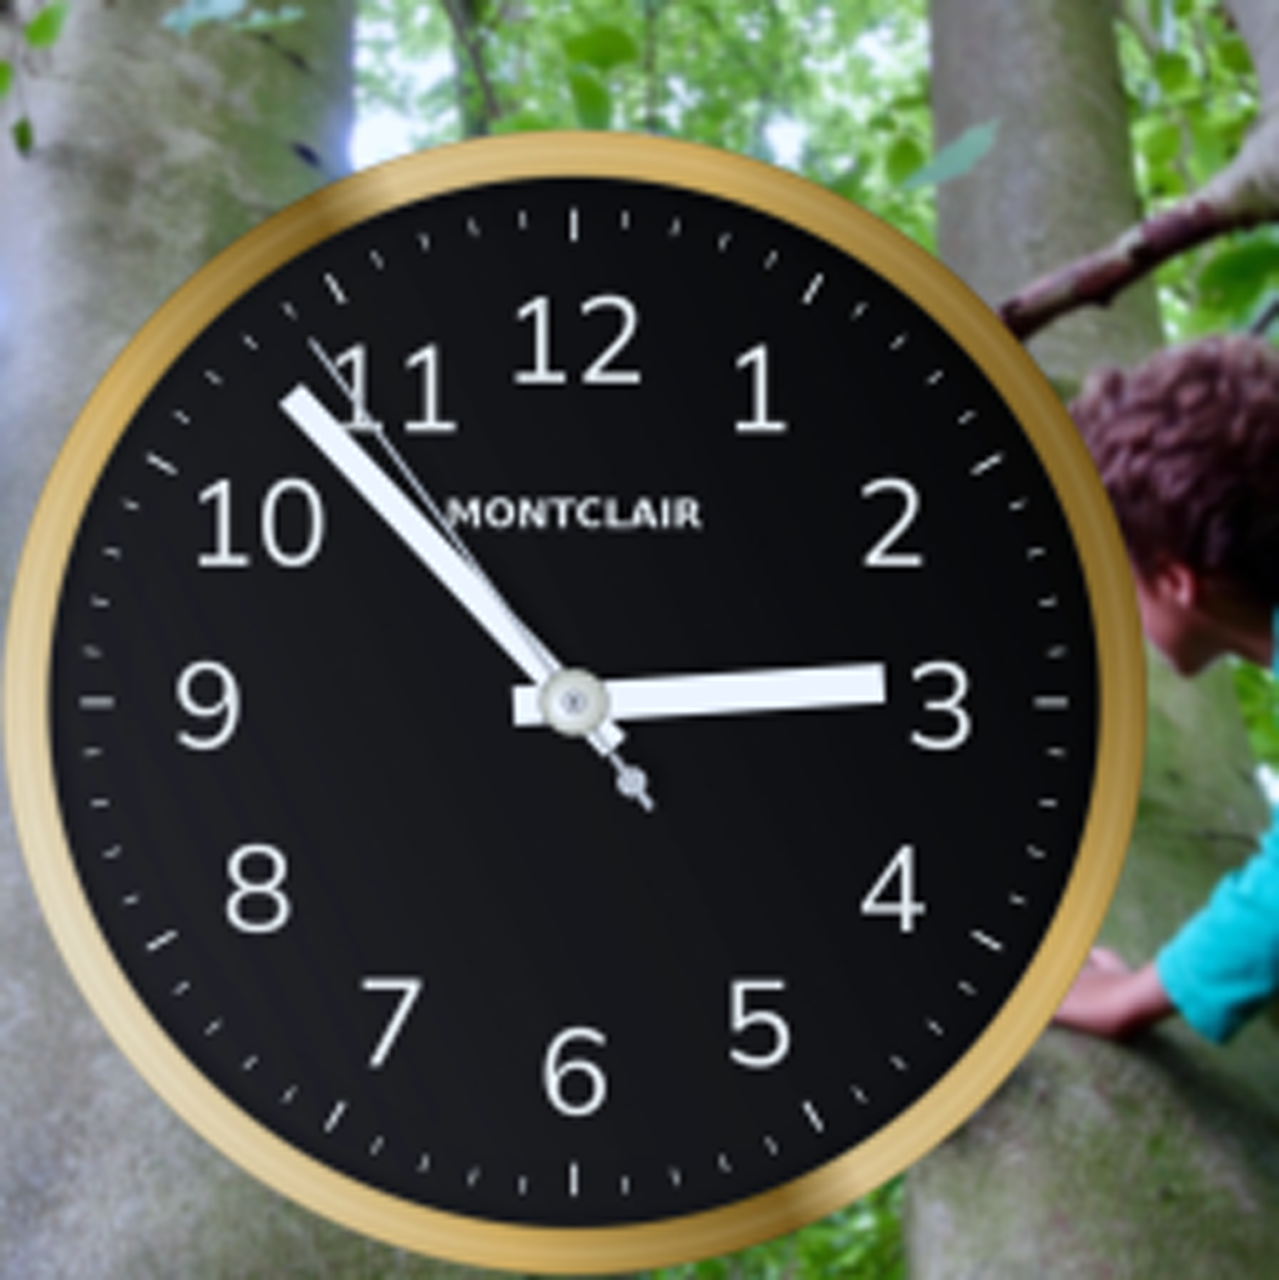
2:52:54
